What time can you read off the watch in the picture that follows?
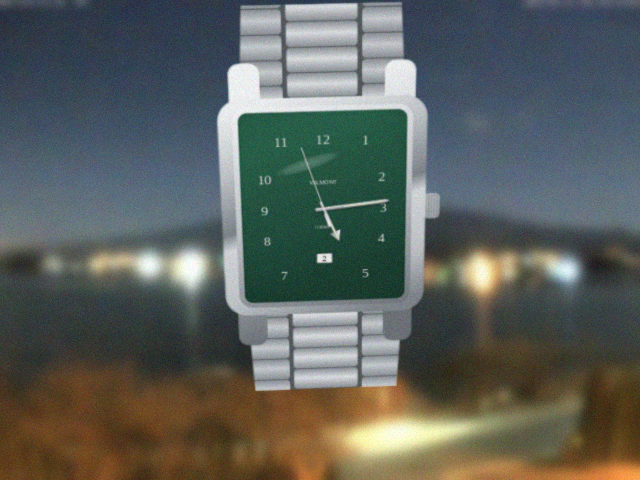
5:13:57
